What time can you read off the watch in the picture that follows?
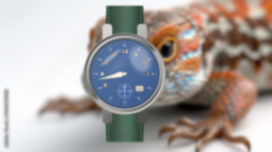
8:43
